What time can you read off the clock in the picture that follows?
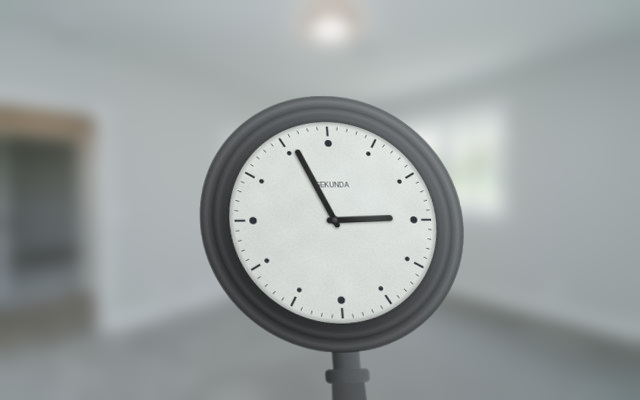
2:56
